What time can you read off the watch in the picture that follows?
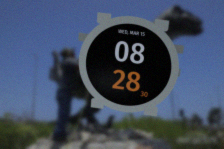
8:28
